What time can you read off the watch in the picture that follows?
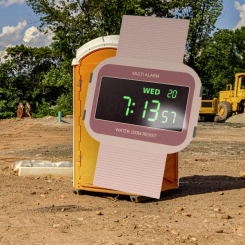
7:13:57
